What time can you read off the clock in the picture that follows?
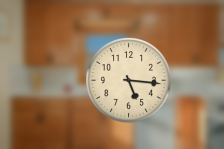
5:16
